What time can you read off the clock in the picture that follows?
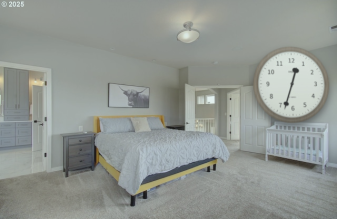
12:33
